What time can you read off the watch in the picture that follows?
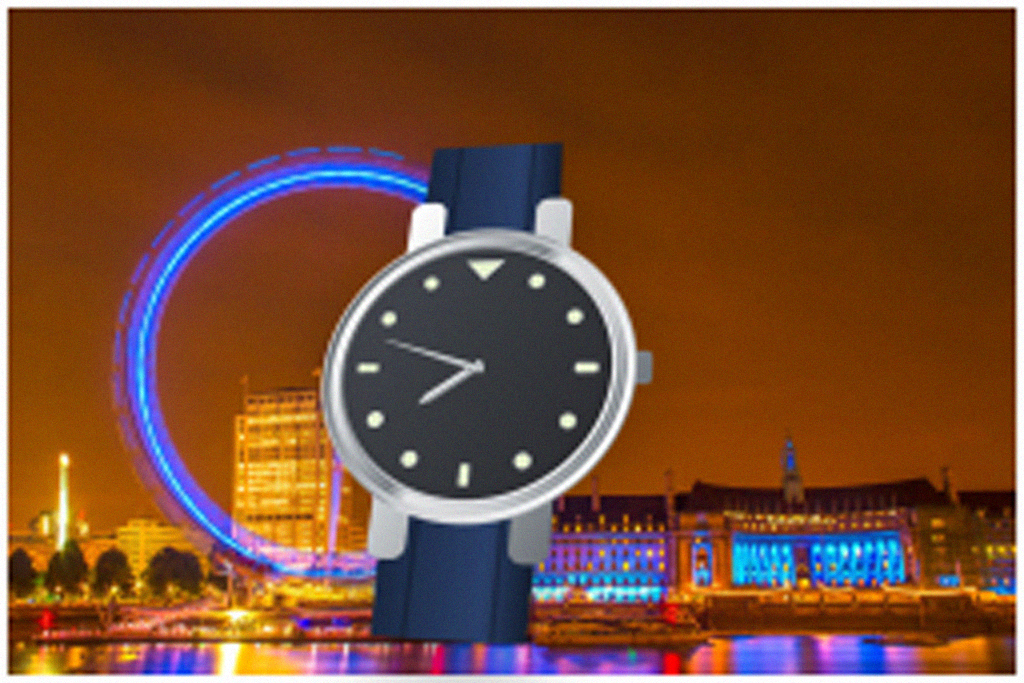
7:48
